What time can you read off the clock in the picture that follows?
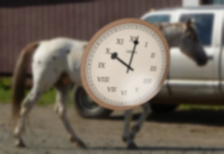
10:01
